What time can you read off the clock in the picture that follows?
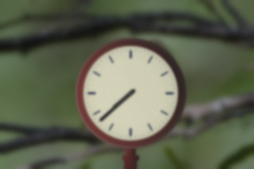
7:38
